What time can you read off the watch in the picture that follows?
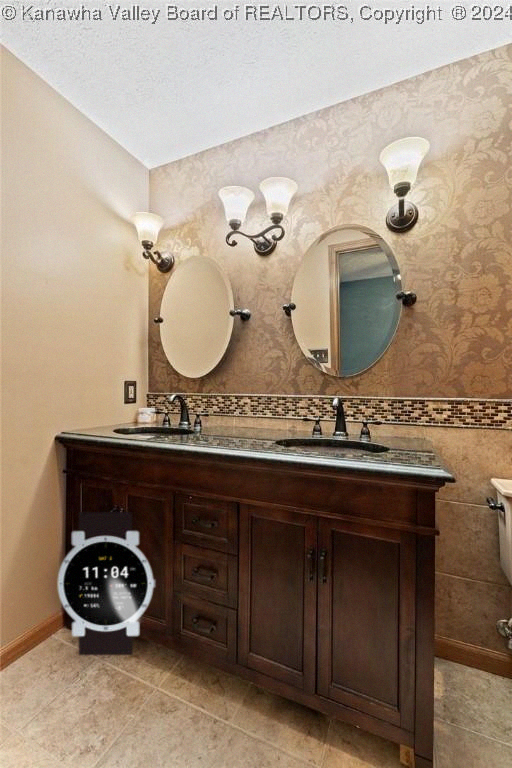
11:04
